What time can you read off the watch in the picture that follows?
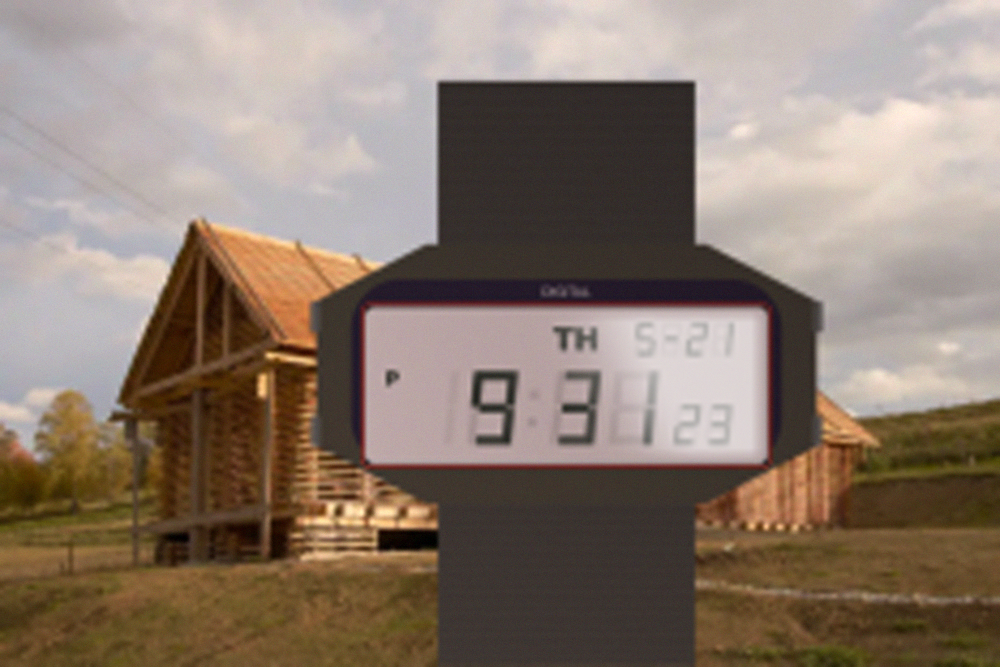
9:31:23
